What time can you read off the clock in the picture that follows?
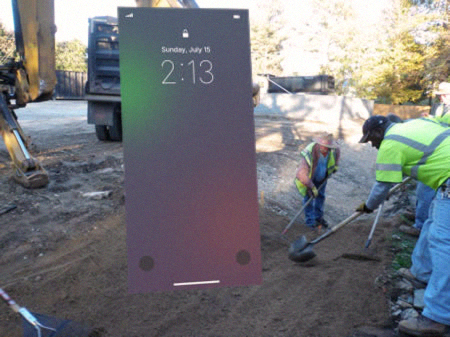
2:13
